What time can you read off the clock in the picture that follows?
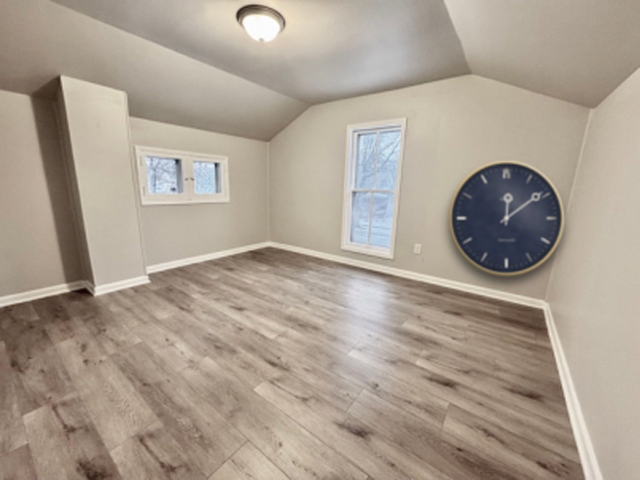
12:09
